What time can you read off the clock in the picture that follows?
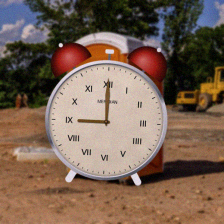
9:00
